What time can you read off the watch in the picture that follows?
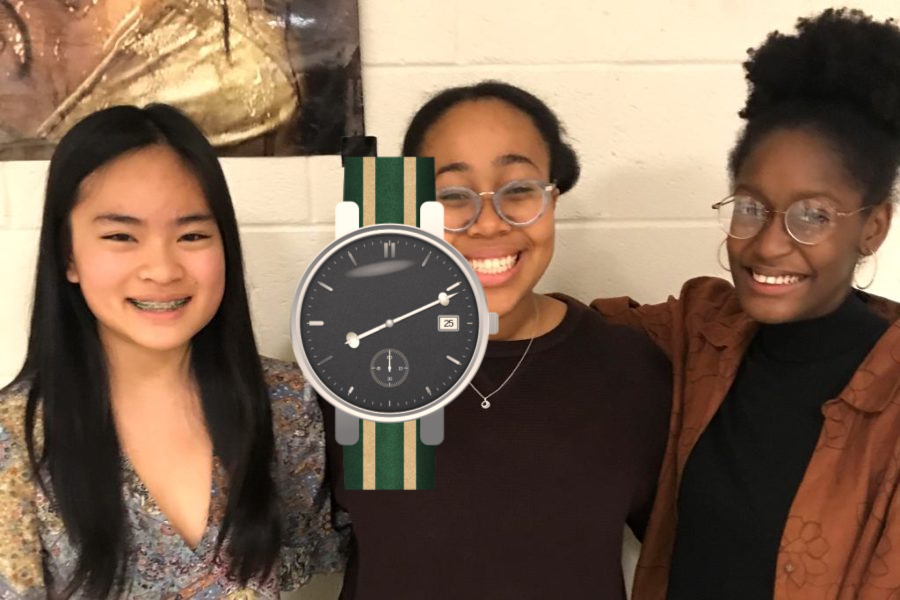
8:11
